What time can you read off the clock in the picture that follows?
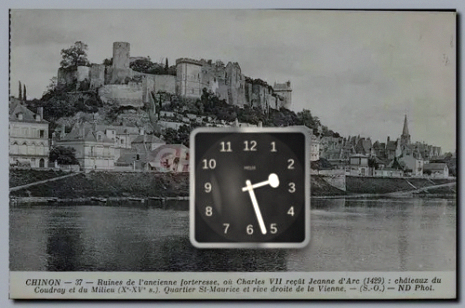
2:27
